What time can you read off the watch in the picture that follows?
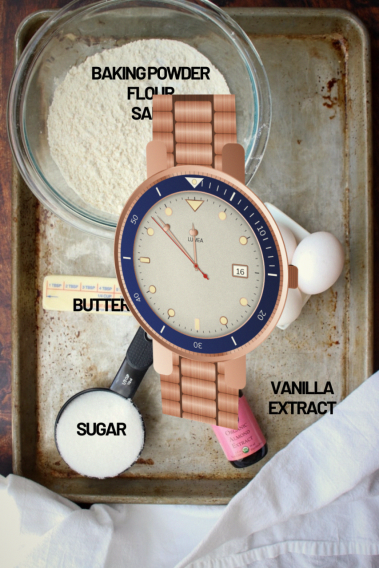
11:52:52
